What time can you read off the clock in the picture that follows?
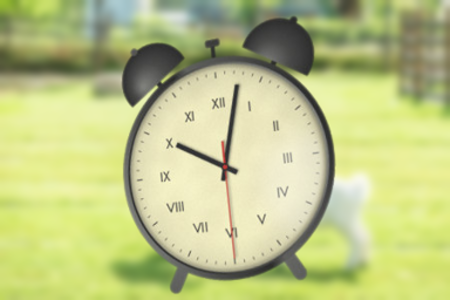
10:02:30
